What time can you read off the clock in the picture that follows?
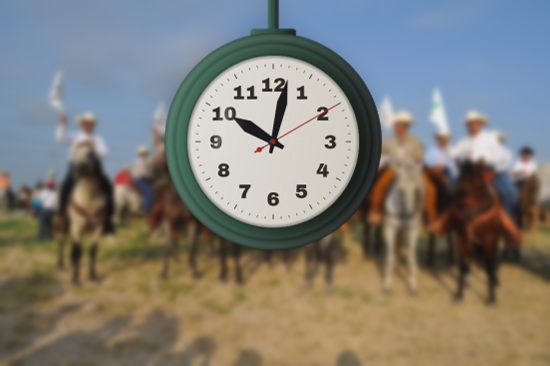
10:02:10
